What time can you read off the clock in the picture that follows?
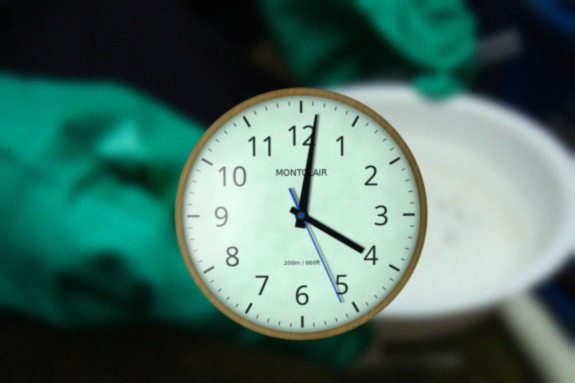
4:01:26
